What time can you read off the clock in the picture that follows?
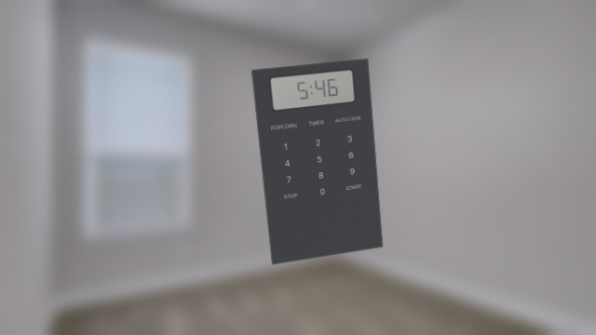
5:46
